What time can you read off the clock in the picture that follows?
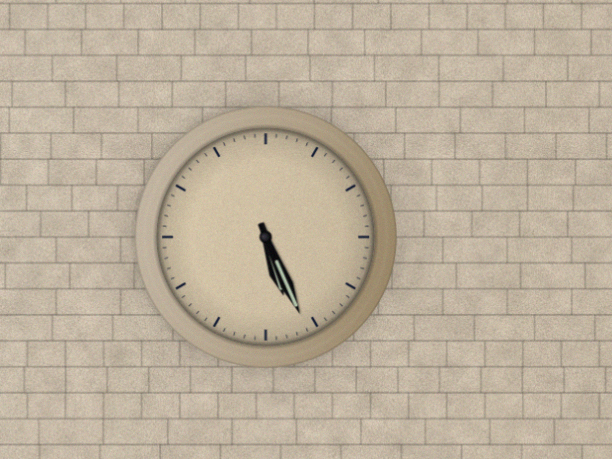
5:26
